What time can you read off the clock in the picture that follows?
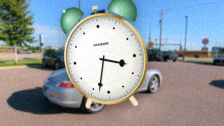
3:33
